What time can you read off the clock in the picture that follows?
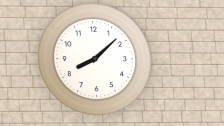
8:08
